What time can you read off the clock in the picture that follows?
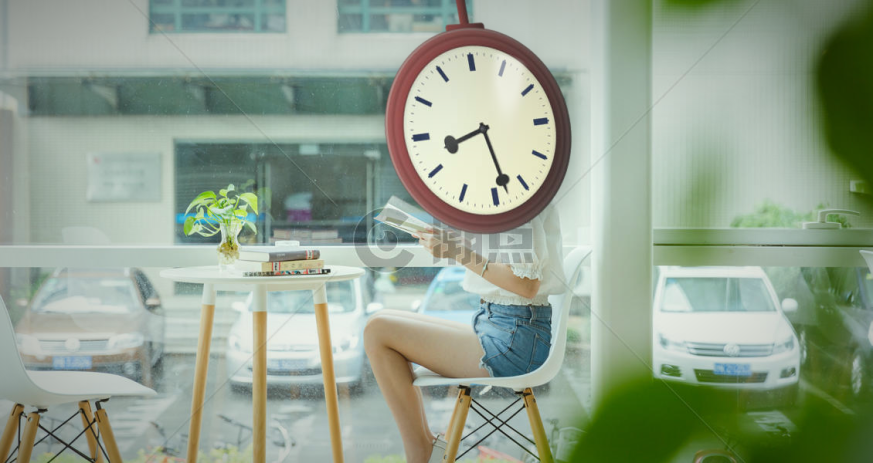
8:28
